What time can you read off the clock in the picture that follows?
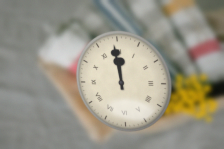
11:59
